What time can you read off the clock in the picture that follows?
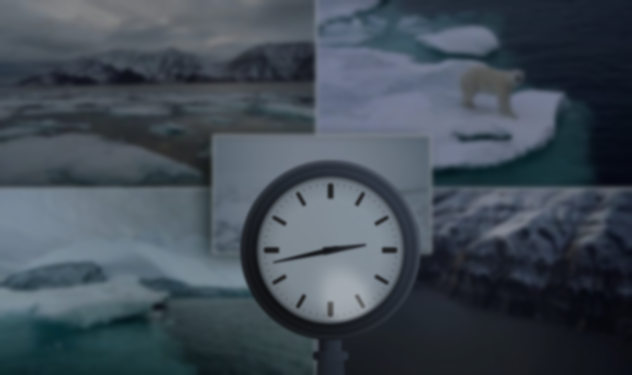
2:43
